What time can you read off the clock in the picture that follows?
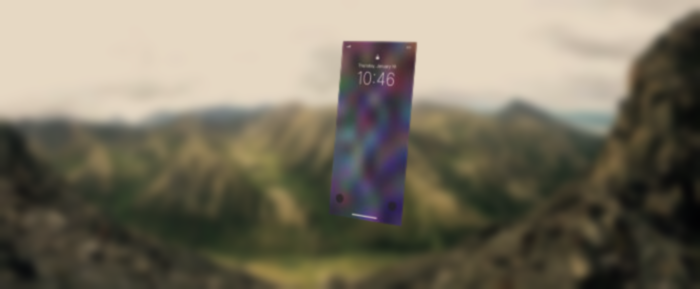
10:46
